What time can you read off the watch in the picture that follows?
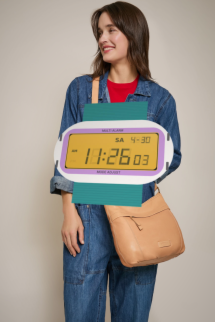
11:26:03
